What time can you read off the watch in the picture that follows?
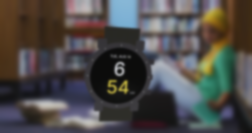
6:54
